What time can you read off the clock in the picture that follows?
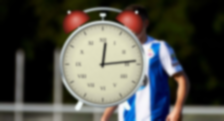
12:14
